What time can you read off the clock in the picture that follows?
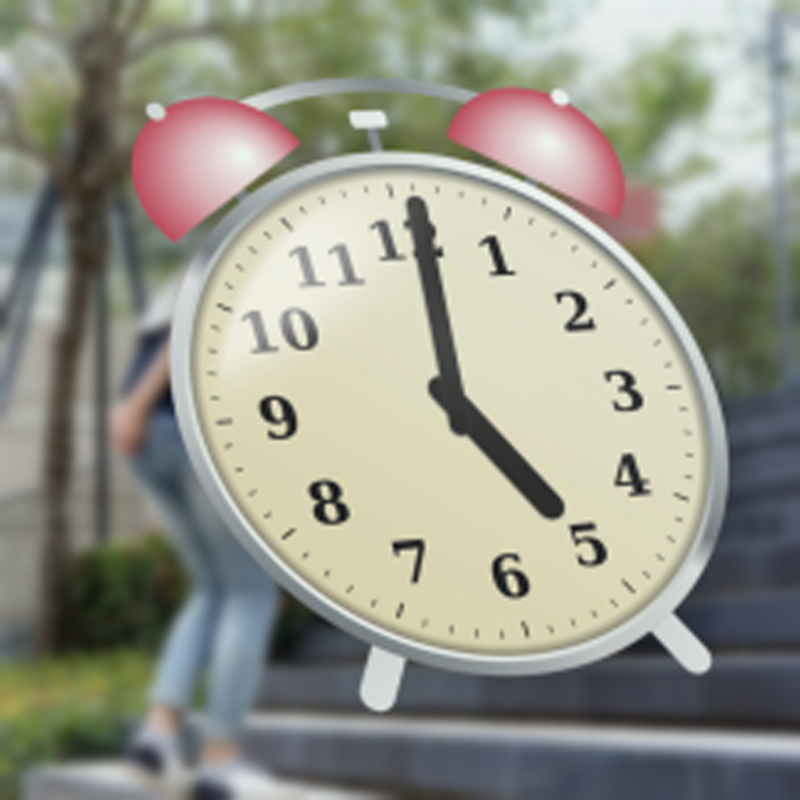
5:01
